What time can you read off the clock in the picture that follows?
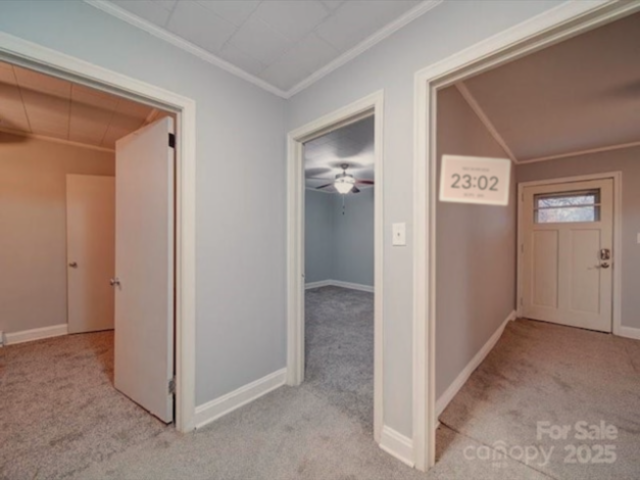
23:02
